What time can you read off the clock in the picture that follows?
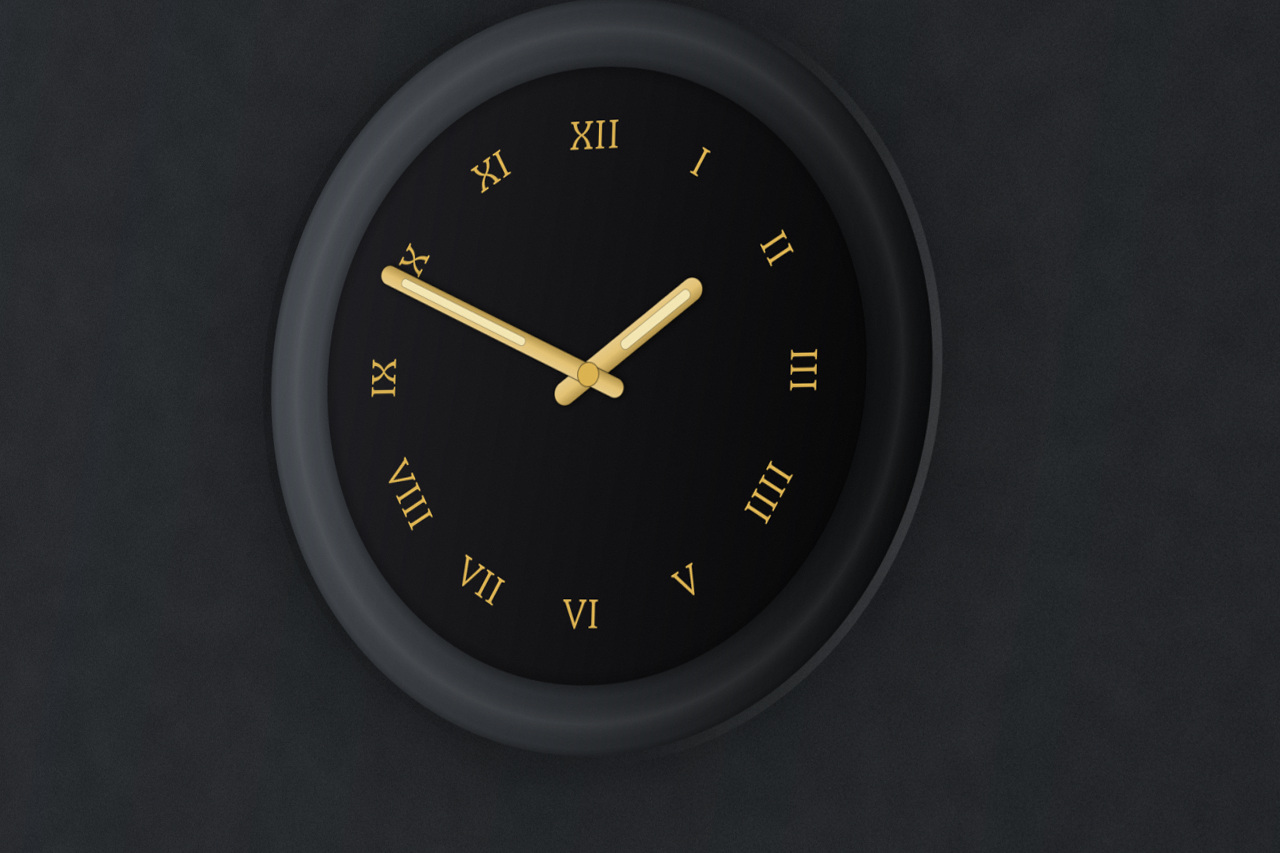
1:49
